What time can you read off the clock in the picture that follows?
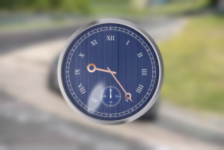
9:24
